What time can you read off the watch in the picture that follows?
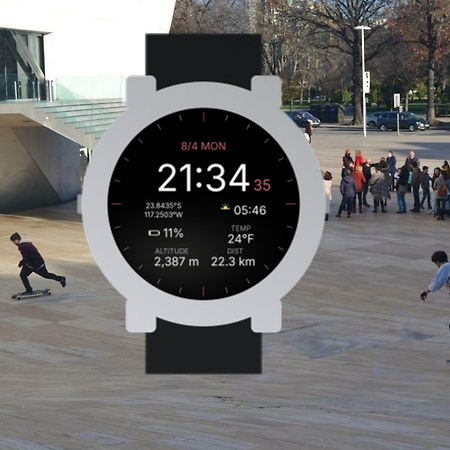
21:34:35
